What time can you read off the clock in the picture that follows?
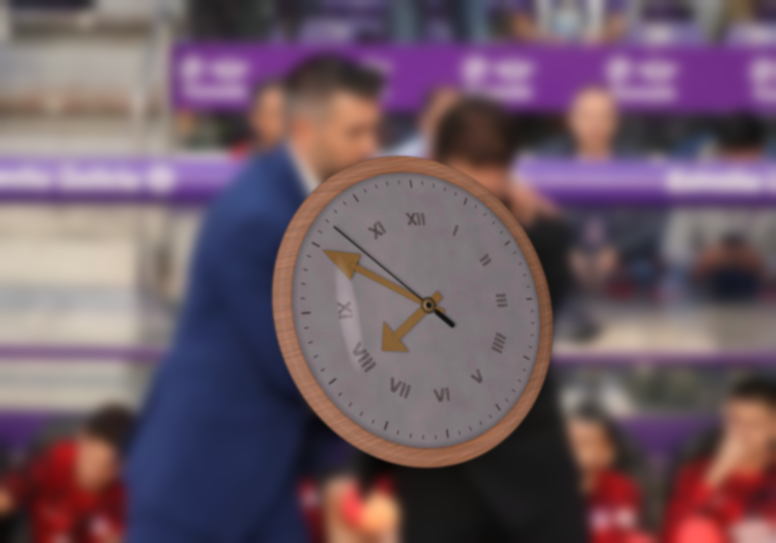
7:49:52
